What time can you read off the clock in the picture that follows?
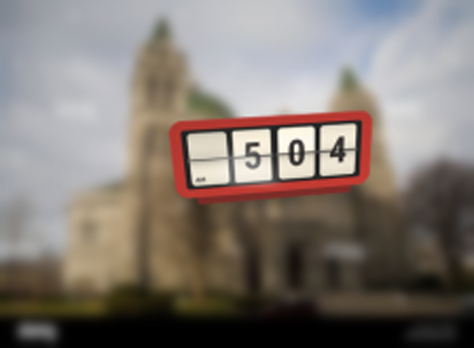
5:04
